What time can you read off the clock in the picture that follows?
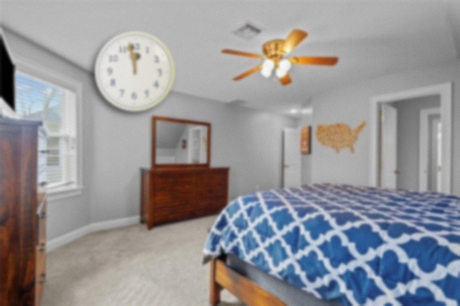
11:58
